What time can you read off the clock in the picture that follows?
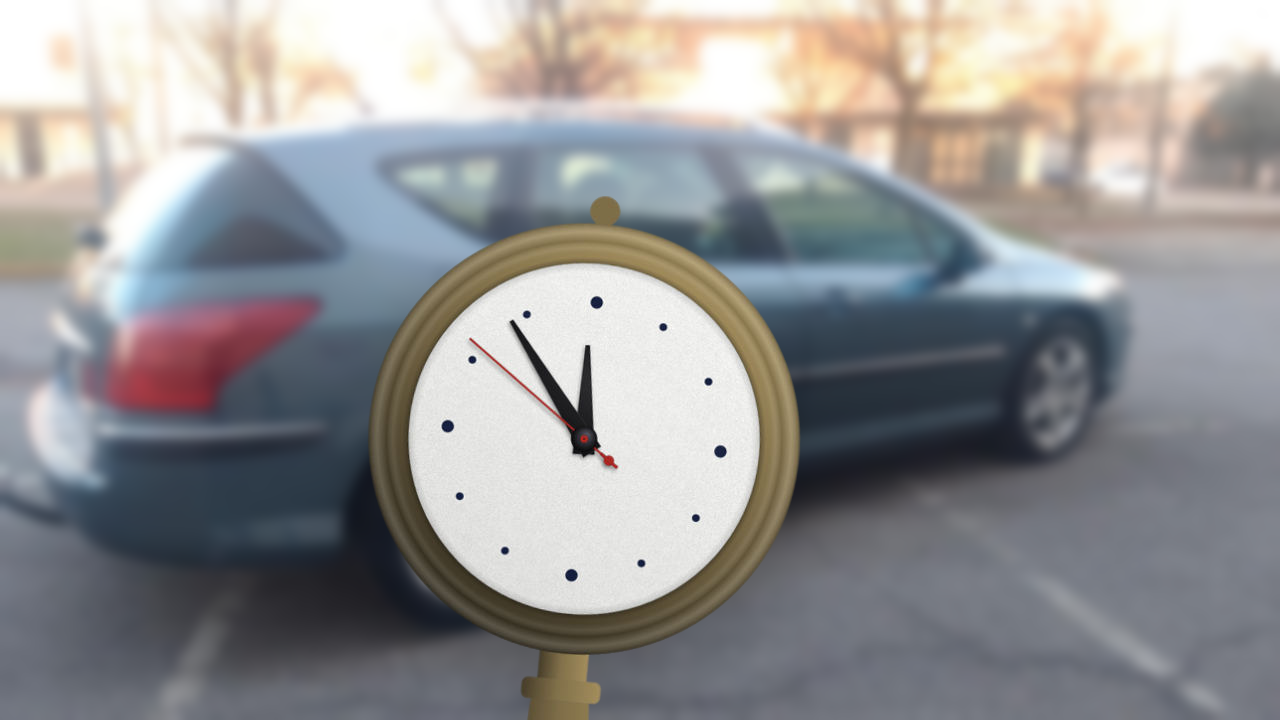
11:53:51
